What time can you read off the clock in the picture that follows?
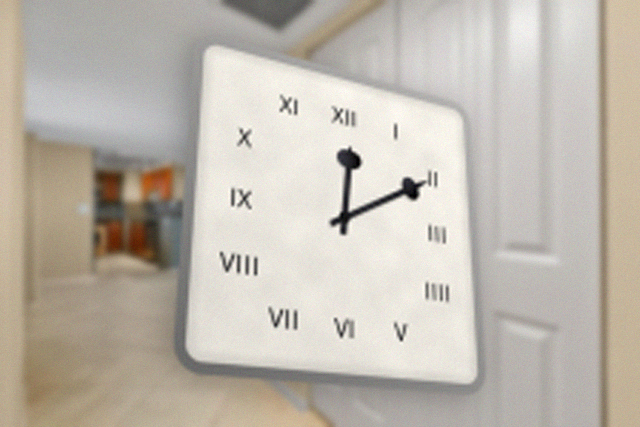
12:10
